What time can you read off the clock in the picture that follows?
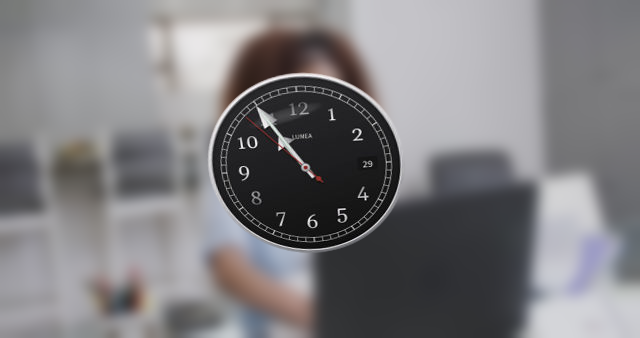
10:54:53
